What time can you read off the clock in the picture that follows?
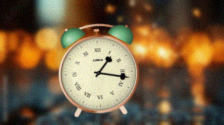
1:17
